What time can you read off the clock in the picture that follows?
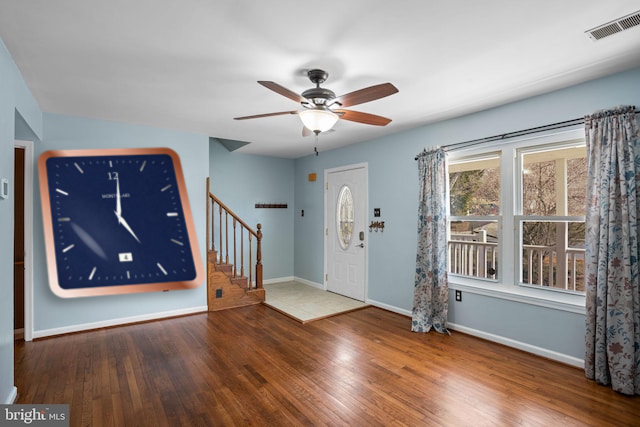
5:01
